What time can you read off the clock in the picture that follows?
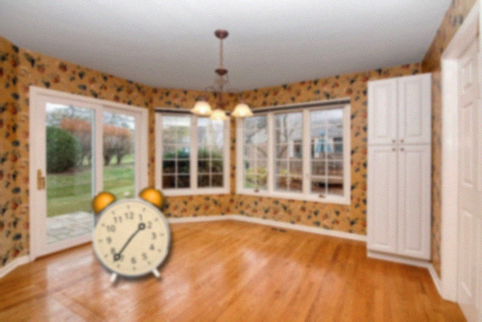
1:37
